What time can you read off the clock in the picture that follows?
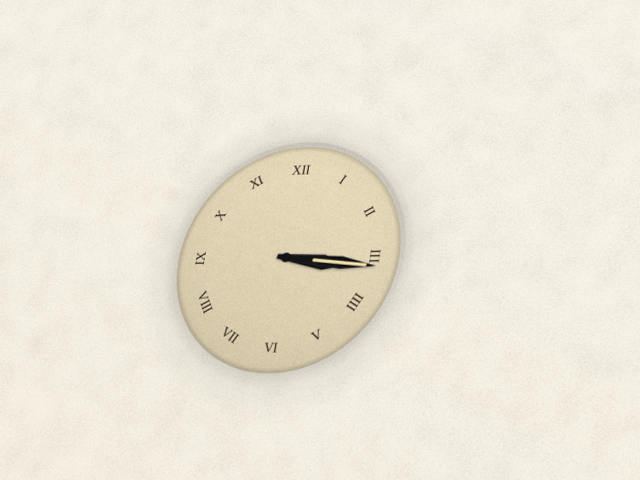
3:16
